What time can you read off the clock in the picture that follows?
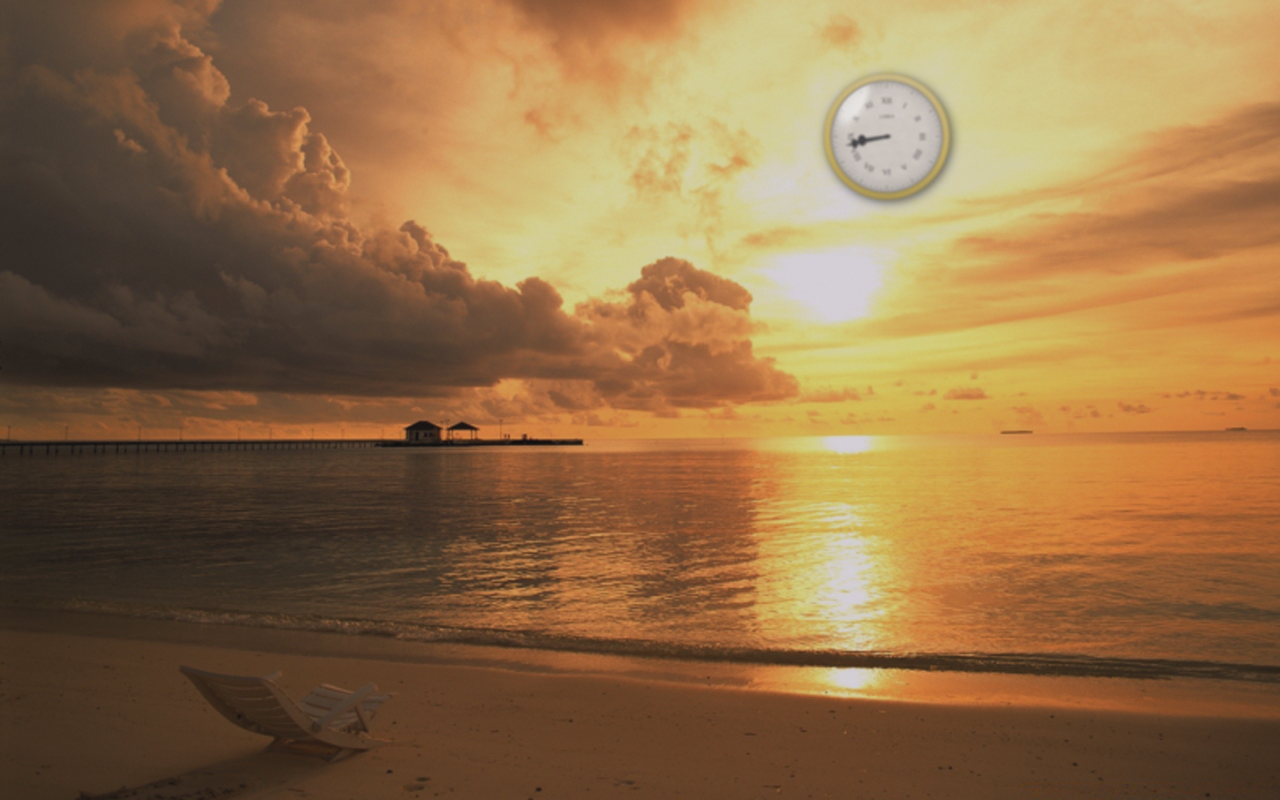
8:43
